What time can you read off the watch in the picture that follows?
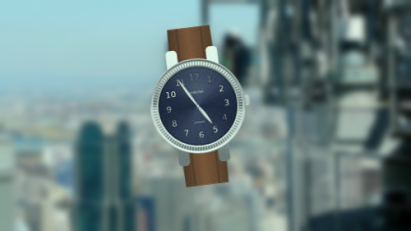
4:55
